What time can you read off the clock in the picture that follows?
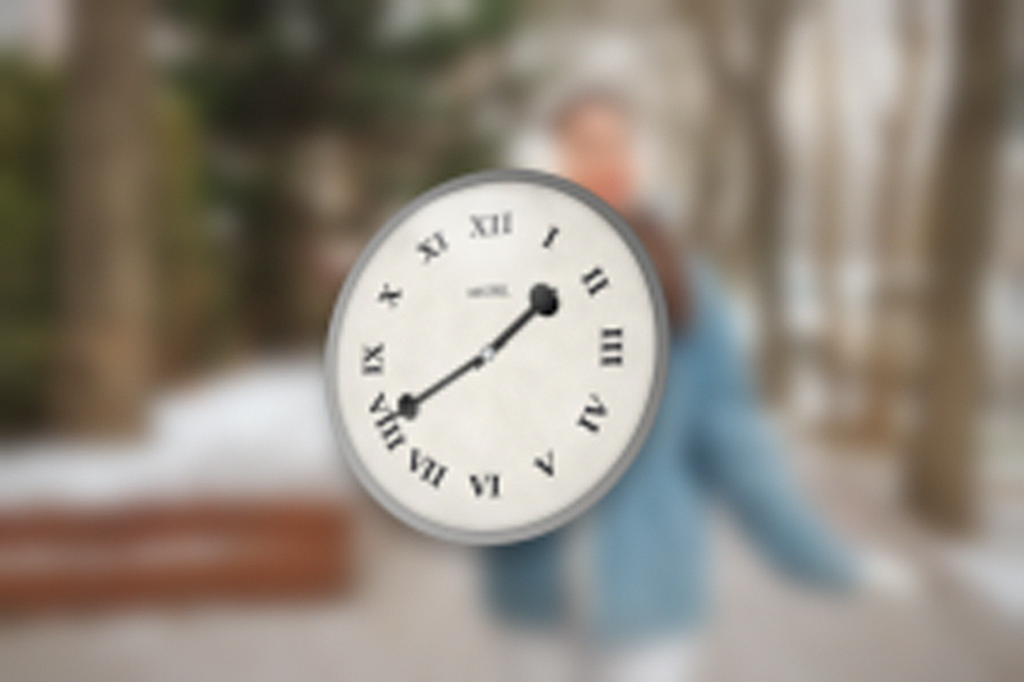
1:40
